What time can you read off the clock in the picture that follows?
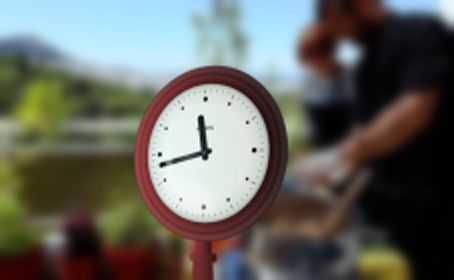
11:43
